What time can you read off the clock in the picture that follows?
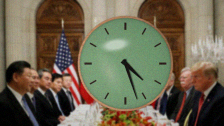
4:27
